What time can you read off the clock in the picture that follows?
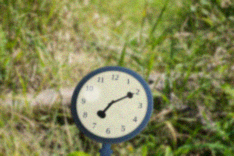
7:10
